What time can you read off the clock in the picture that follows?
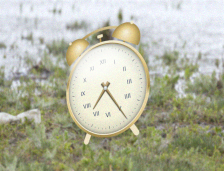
7:25
